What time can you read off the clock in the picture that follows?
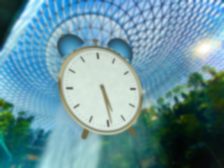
5:29
